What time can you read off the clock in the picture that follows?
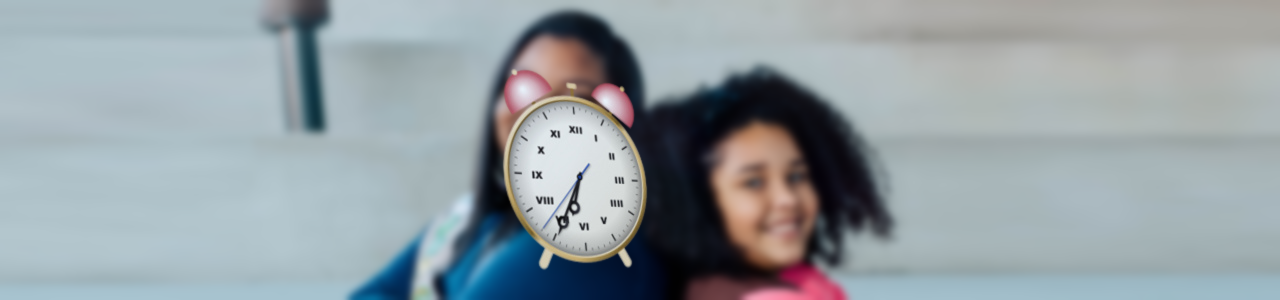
6:34:37
